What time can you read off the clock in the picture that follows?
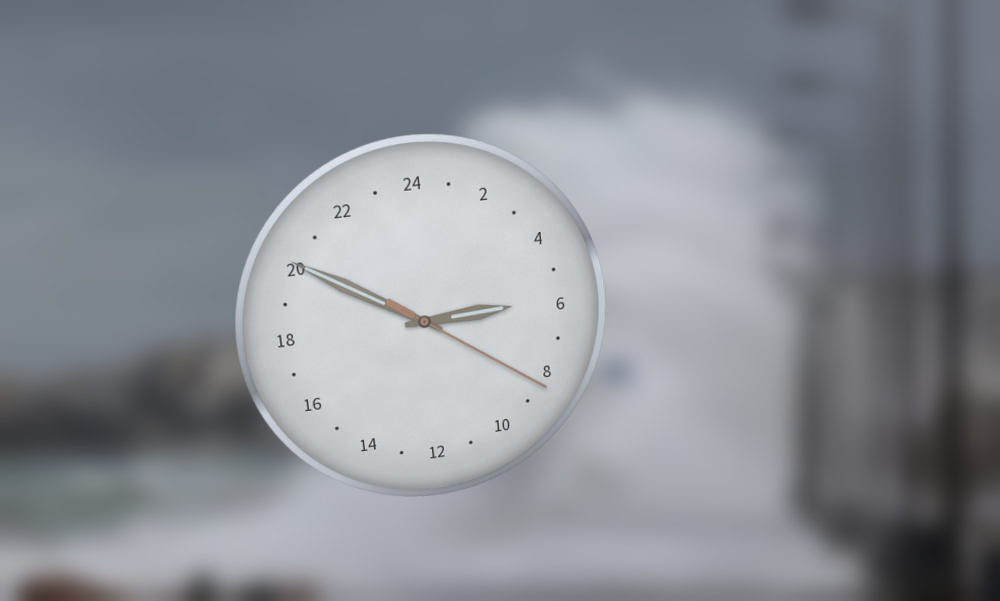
5:50:21
